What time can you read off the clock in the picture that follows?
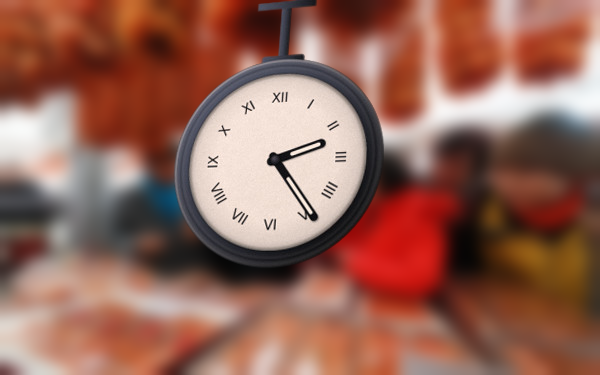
2:24
